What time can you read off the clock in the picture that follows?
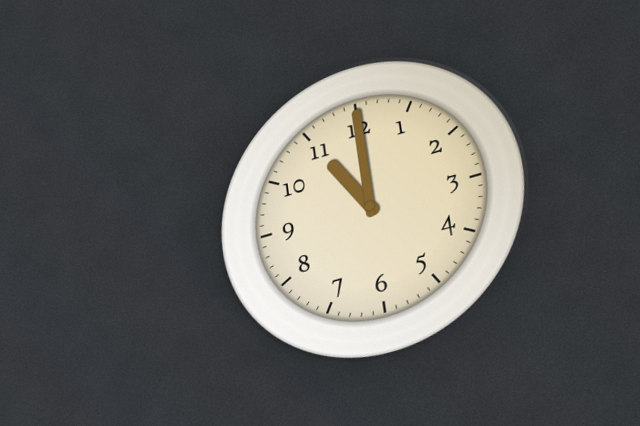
11:00
